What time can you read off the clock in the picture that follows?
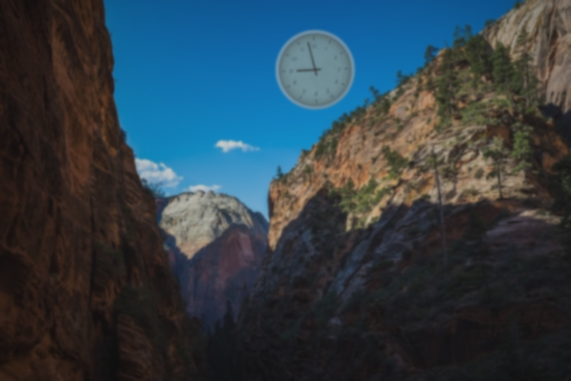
8:58
